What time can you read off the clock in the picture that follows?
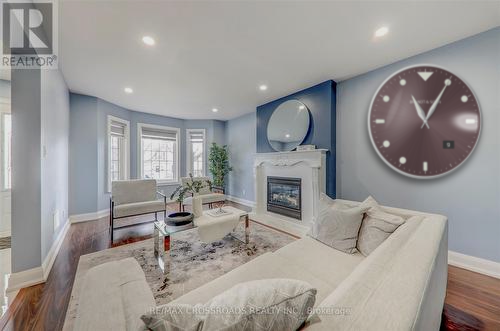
11:05
